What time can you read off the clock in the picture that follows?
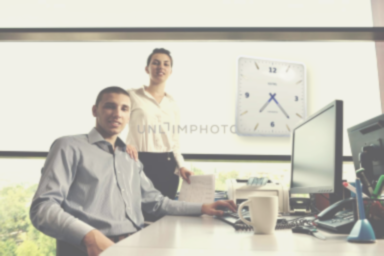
7:23
